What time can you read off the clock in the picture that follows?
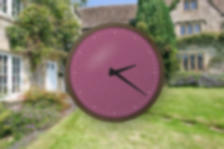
2:21
